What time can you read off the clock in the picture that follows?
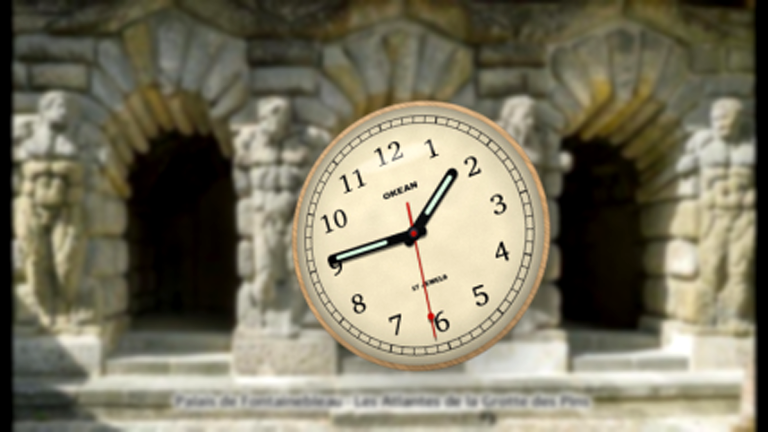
1:45:31
